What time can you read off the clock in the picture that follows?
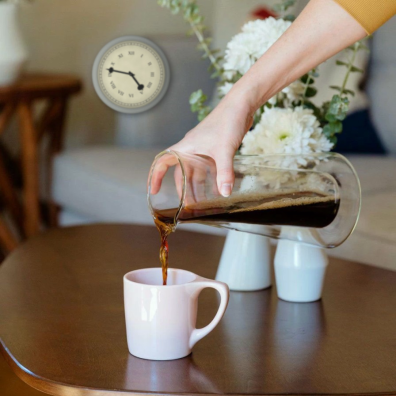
4:47
